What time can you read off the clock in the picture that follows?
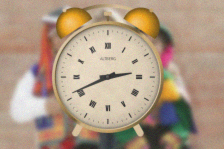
2:41
